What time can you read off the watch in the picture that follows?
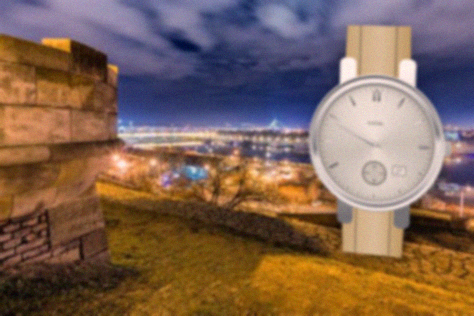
9:49
